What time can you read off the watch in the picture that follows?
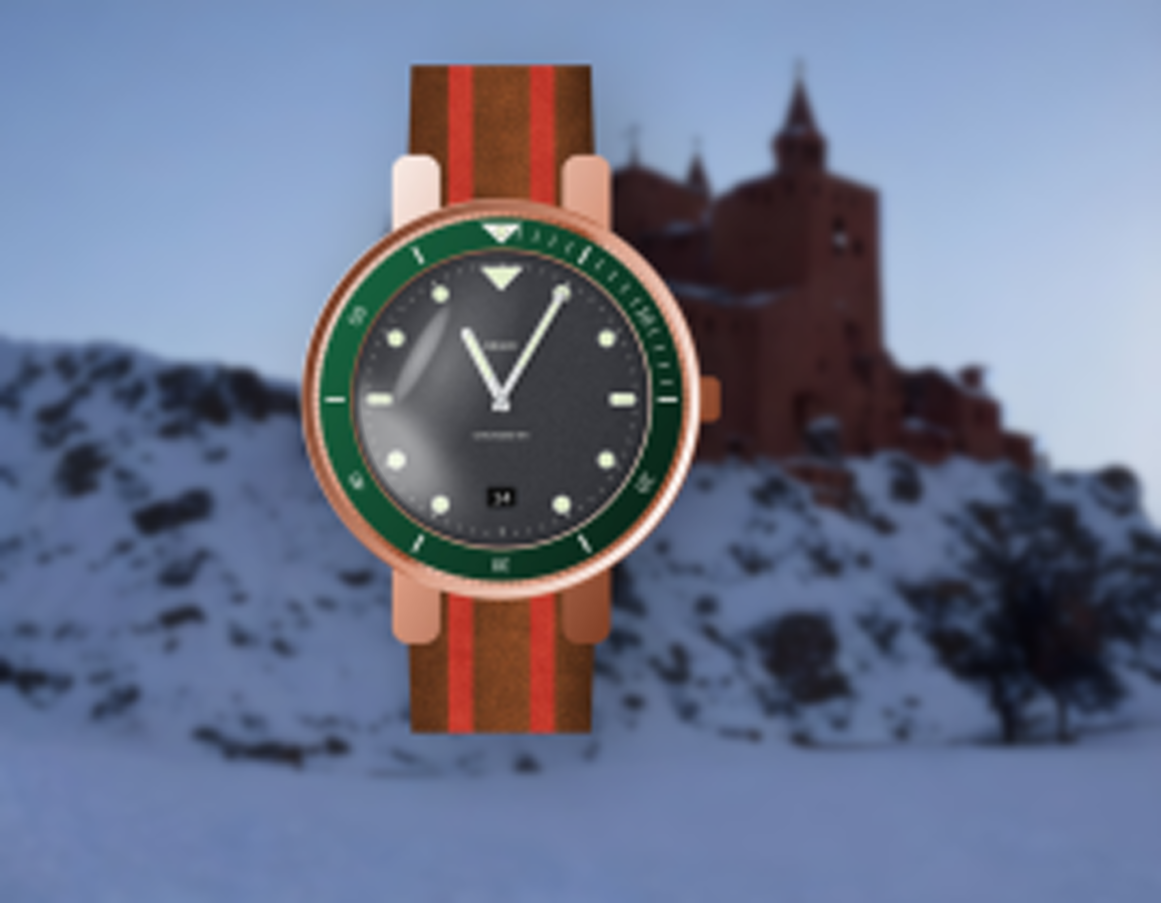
11:05
